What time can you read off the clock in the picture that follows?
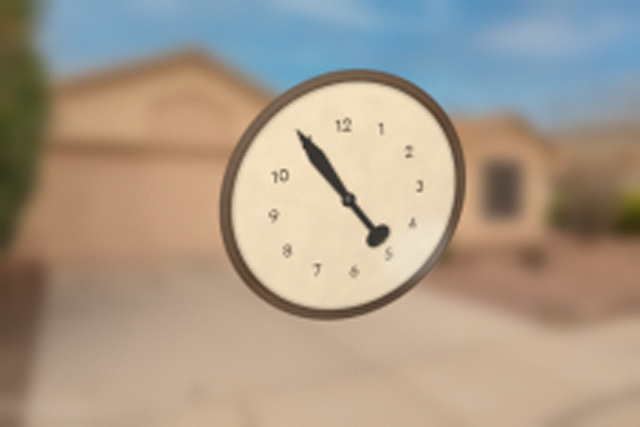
4:55
